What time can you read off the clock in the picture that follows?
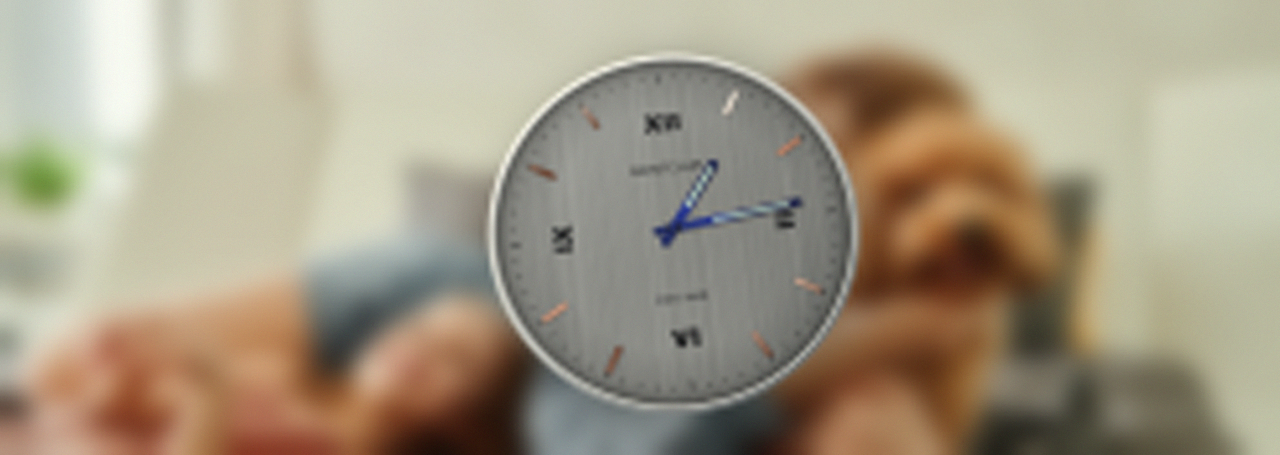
1:14
